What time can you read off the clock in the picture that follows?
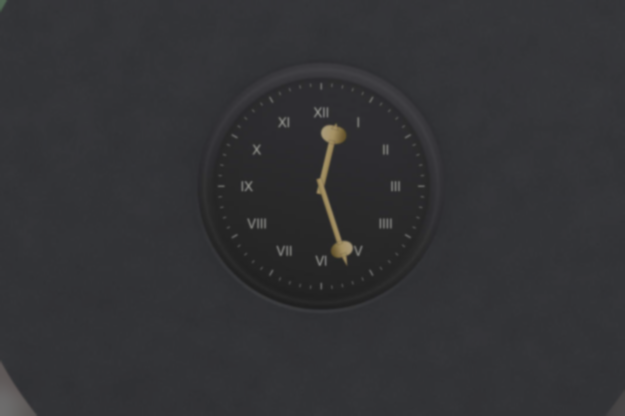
12:27
